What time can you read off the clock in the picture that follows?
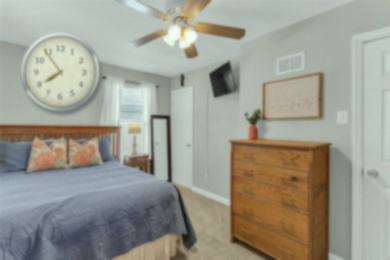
7:54
